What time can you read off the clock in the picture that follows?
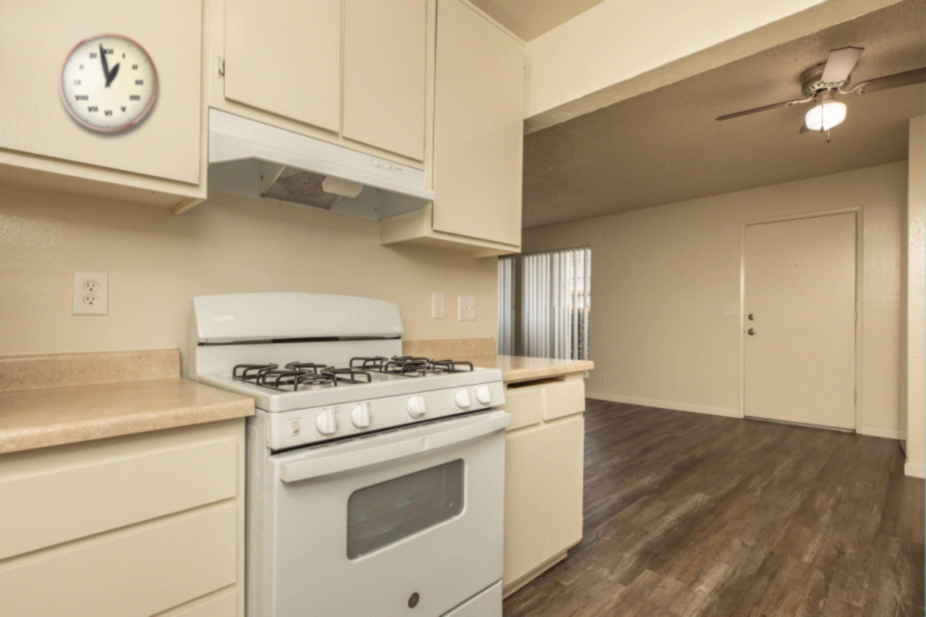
12:58
